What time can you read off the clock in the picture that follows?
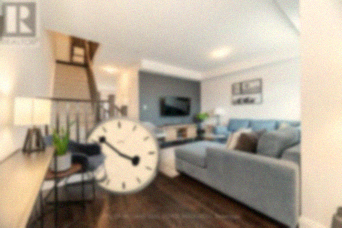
3:52
